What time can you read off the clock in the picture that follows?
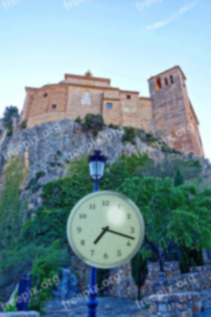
7:18
